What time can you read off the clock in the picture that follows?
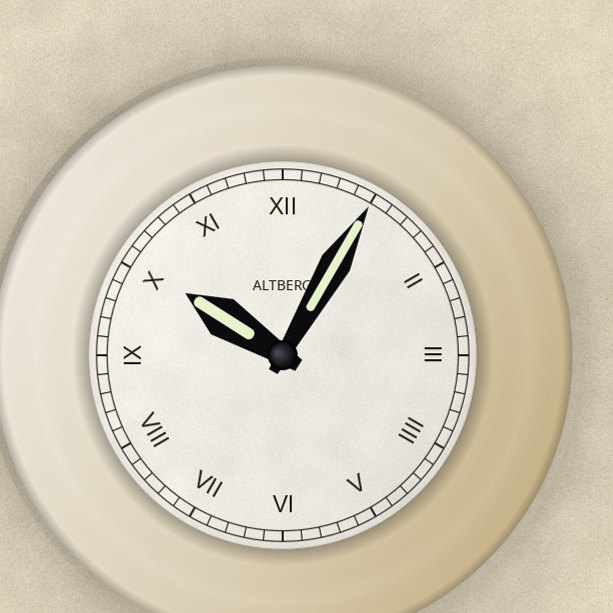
10:05
